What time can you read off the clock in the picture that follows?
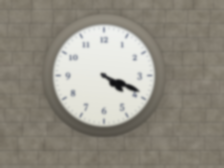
4:19
